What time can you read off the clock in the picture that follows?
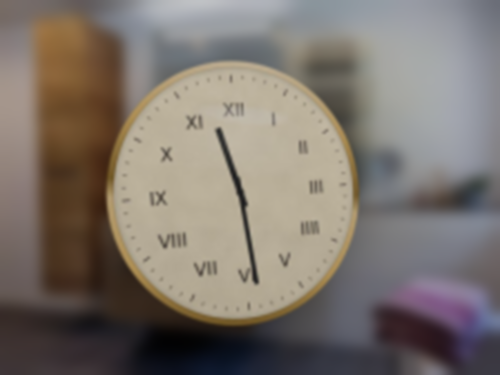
11:29
